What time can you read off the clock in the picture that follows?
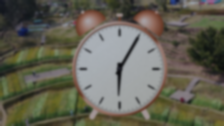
6:05
